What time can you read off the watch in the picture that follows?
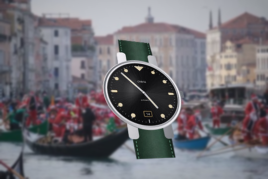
4:53
